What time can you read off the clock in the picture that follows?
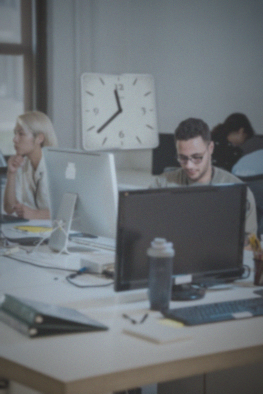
11:38
